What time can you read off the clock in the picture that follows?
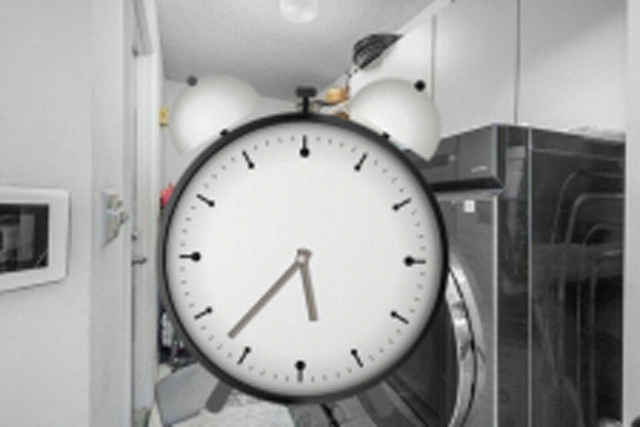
5:37
